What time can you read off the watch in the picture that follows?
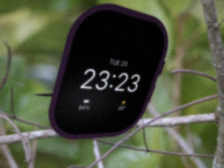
23:23
